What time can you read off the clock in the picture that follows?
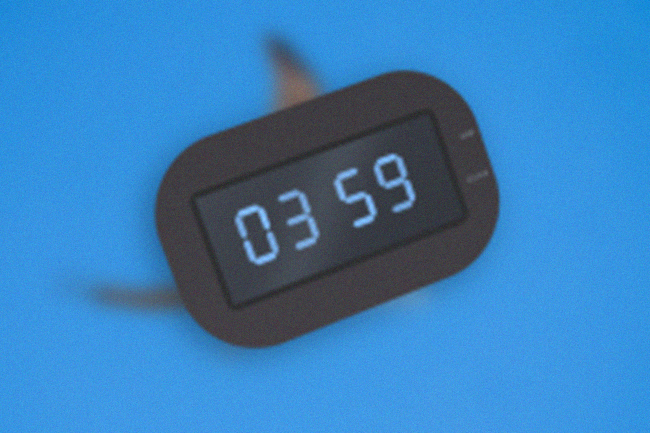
3:59
